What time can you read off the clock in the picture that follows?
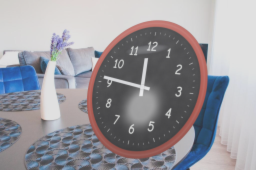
11:46
